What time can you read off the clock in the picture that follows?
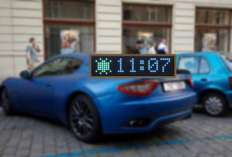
11:07
